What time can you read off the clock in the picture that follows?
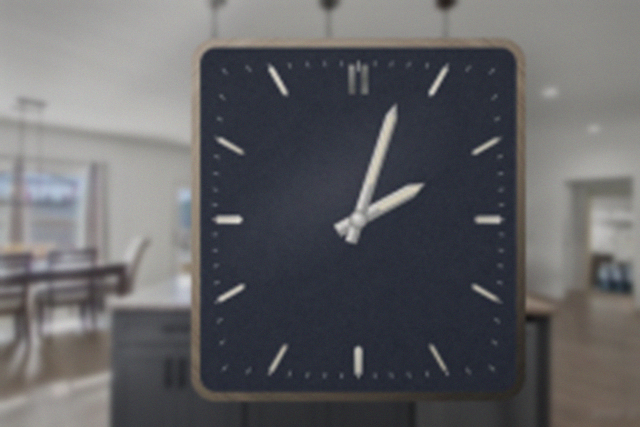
2:03
